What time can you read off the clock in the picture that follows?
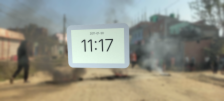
11:17
